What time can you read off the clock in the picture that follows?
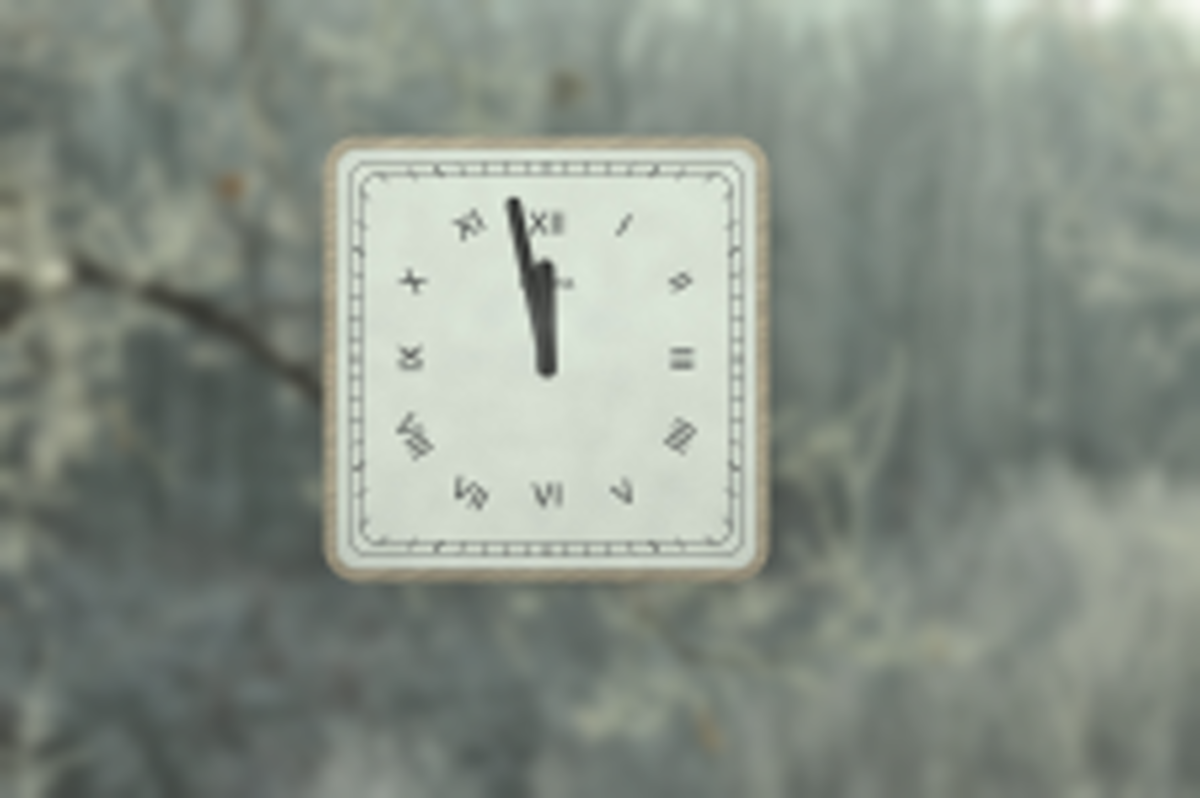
11:58
